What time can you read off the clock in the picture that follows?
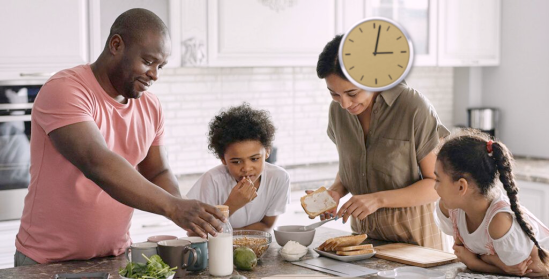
3:02
